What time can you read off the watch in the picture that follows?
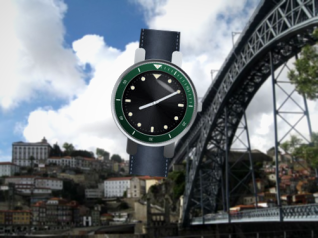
8:10
